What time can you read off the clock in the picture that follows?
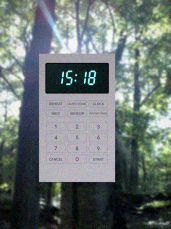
15:18
